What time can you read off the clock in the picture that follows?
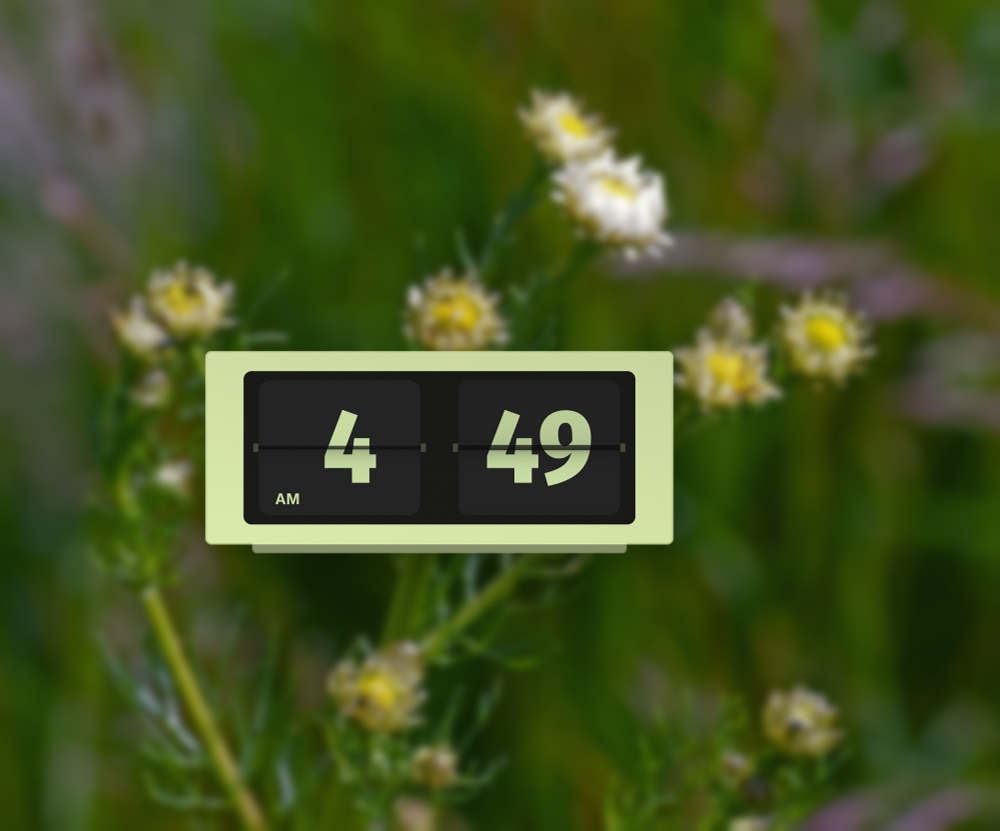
4:49
